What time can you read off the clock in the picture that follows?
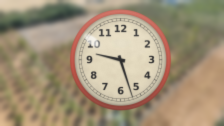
9:27
